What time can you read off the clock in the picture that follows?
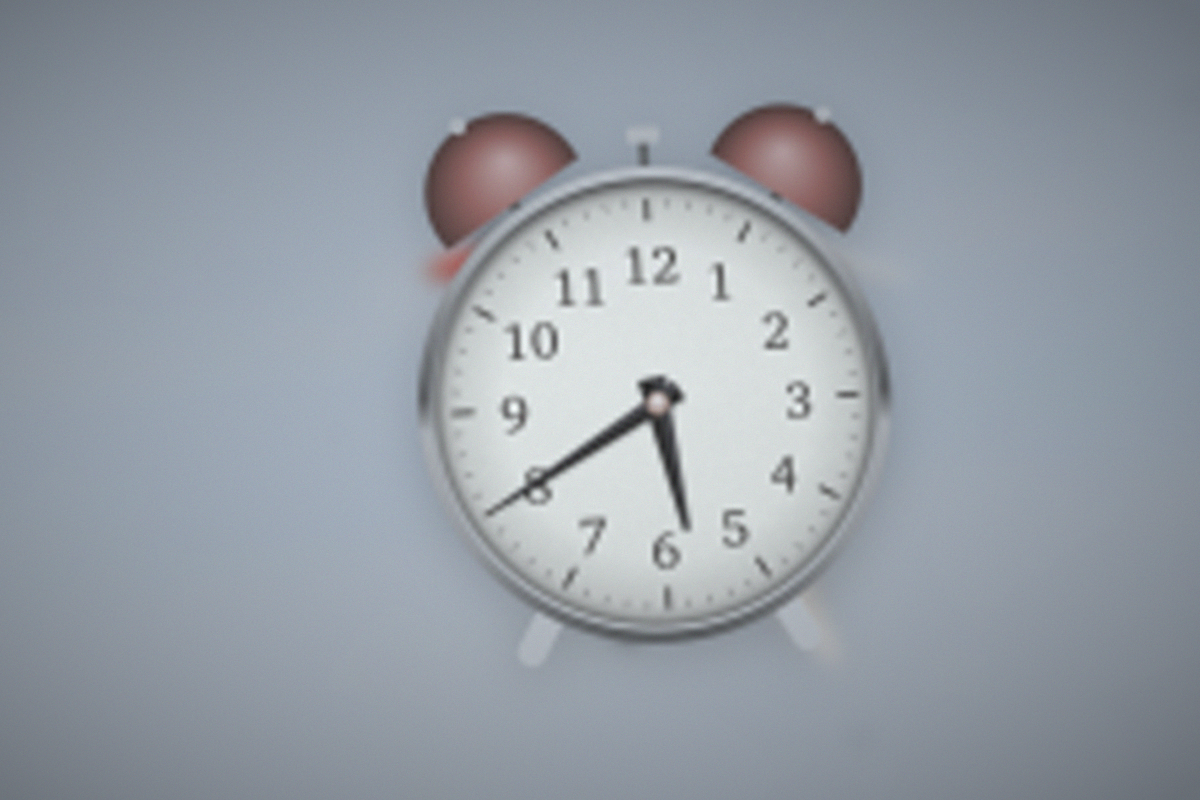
5:40
